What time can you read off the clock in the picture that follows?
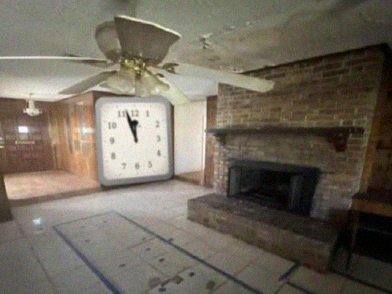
11:57
